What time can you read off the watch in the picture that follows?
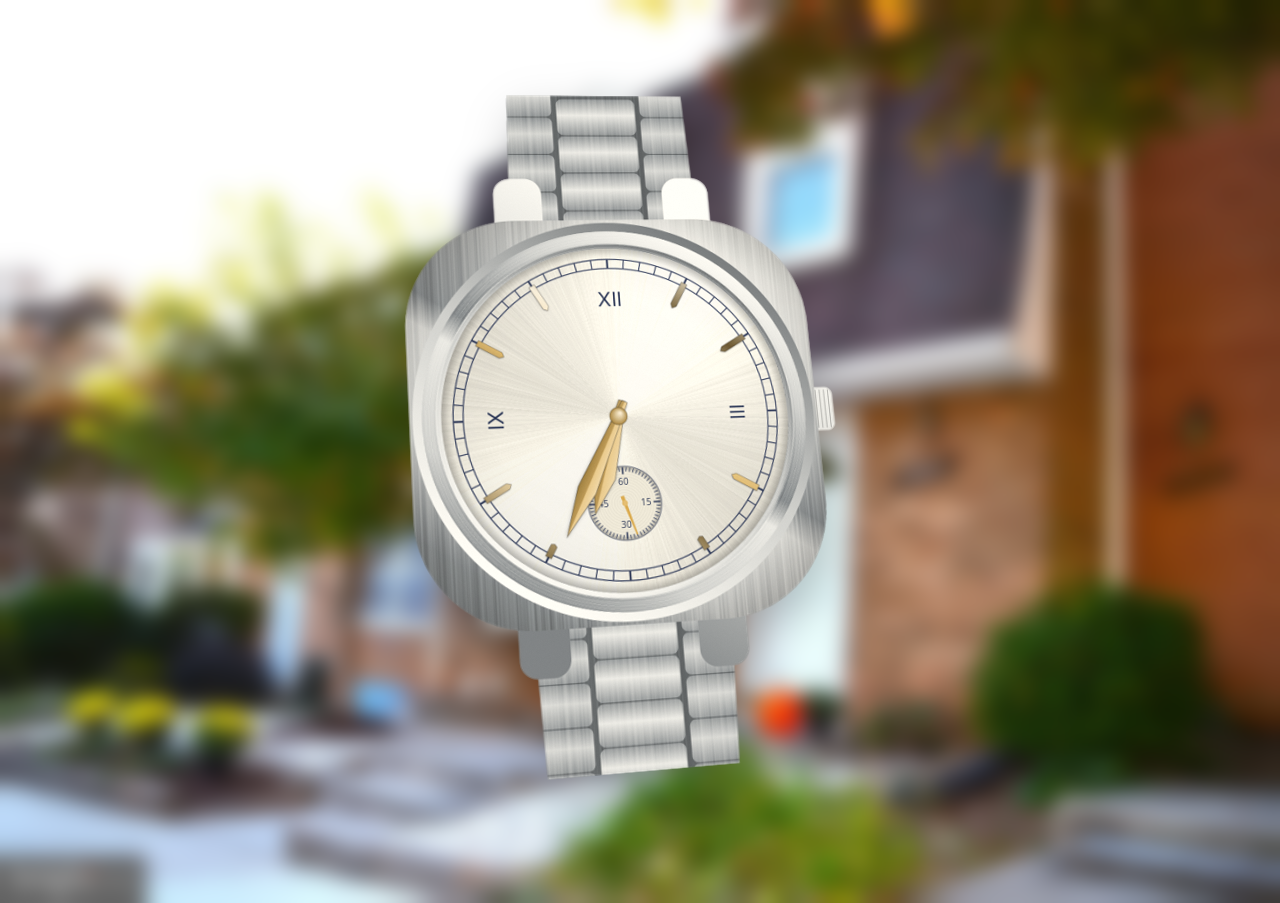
6:34:27
